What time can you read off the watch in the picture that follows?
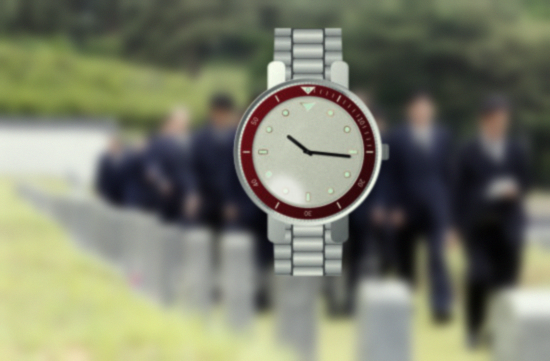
10:16
